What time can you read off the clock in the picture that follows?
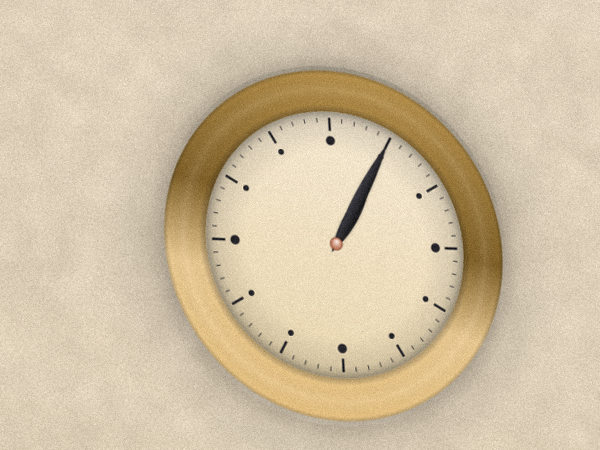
1:05
